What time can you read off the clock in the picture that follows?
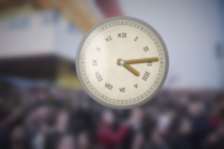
4:14
